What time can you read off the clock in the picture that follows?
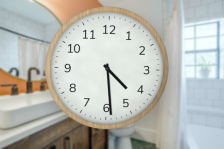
4:29
